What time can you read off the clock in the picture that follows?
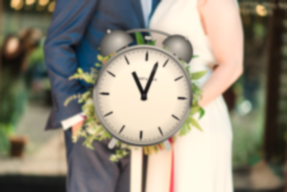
11:03
